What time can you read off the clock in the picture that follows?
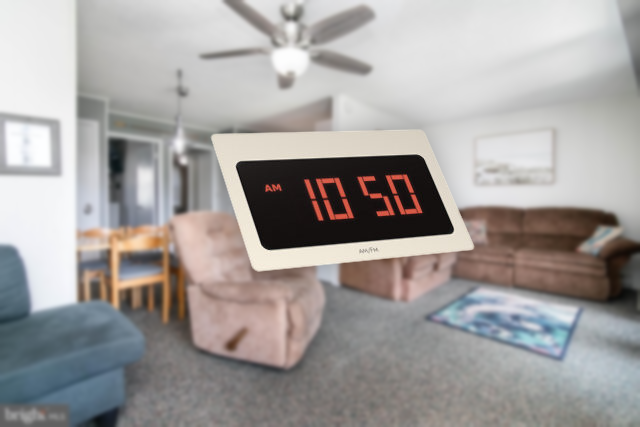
10:50
